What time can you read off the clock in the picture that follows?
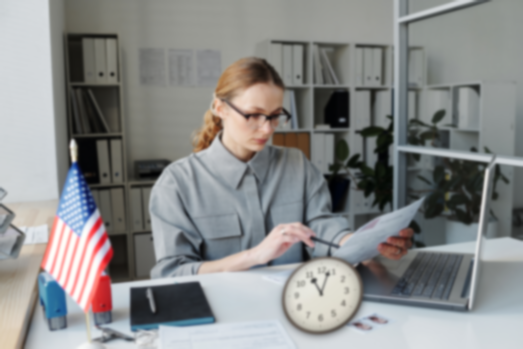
11:03
